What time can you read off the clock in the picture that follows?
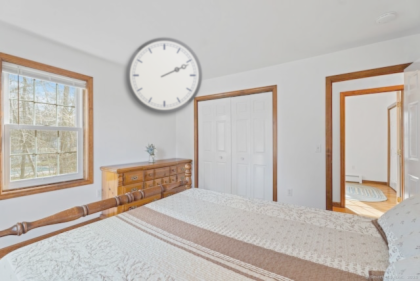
2:11
